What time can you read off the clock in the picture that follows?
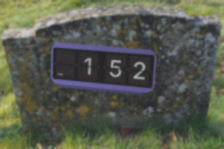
1:52
